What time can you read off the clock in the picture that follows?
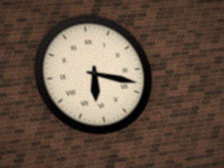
6:18
